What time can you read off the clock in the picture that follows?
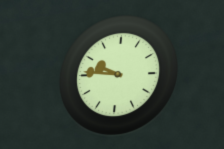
9:46
